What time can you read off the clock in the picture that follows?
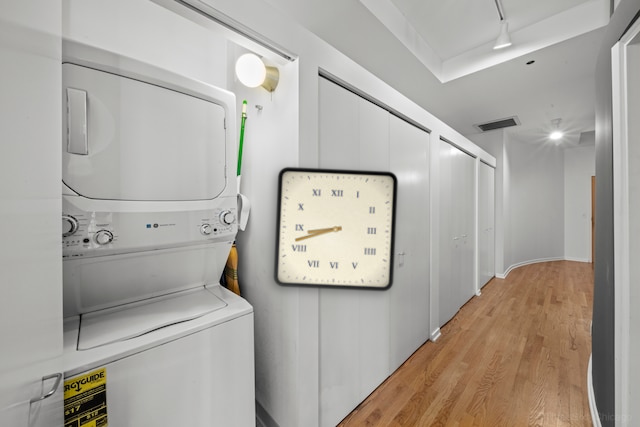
8:42
